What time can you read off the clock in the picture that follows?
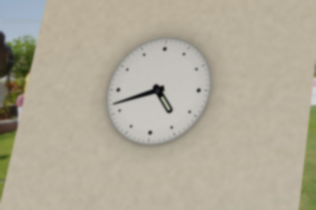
4:42
